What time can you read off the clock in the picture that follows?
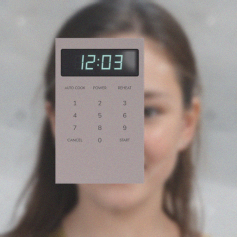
12:03
